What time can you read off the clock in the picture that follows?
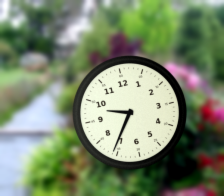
9:36
